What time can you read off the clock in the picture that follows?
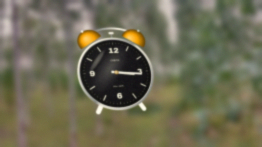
3:16
